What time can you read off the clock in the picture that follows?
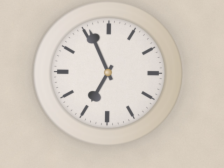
6:56
